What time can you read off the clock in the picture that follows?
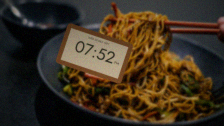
7:52
